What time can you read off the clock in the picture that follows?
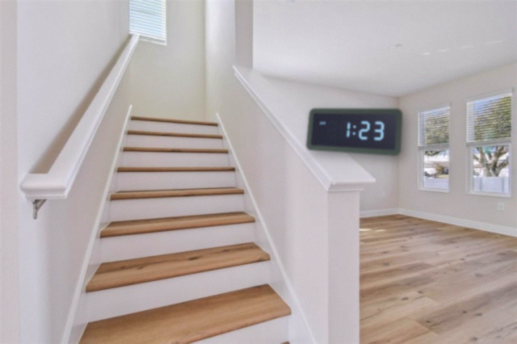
1:23
